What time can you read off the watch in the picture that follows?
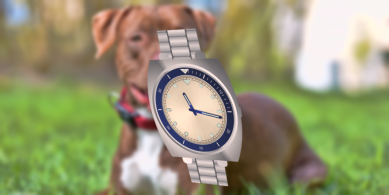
11:17
